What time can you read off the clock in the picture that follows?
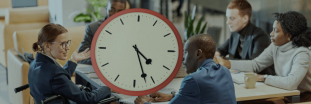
4:27
